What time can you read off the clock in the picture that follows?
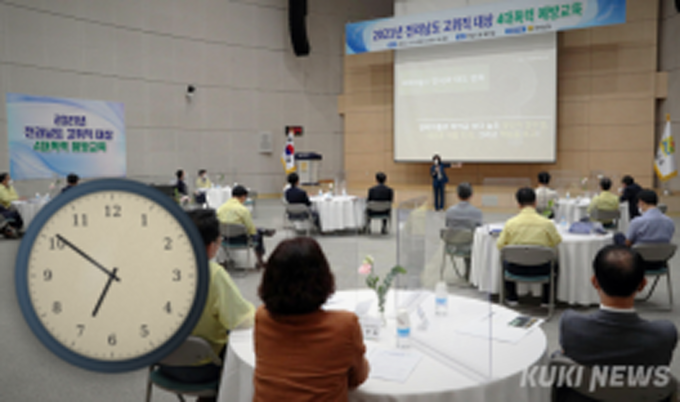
6:51
